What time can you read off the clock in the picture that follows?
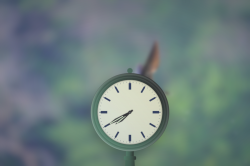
7:40
